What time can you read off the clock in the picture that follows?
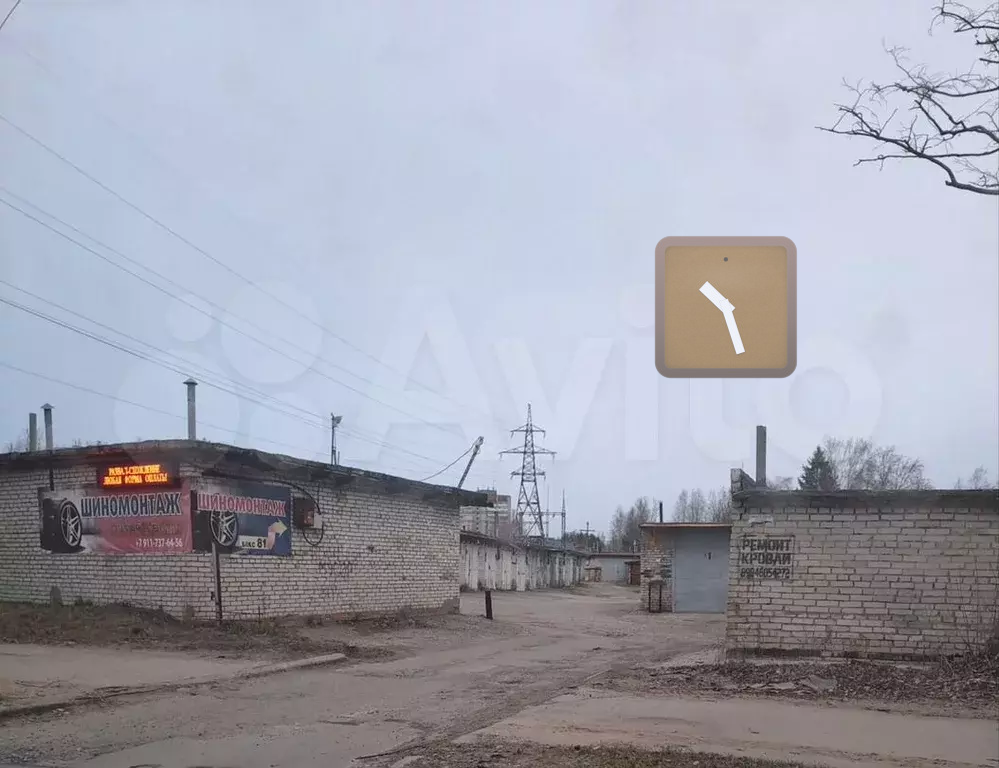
10:27
